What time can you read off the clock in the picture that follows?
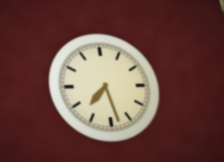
7:28
